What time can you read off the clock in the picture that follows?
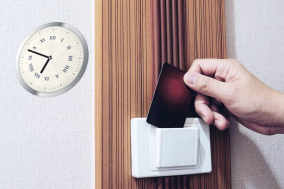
6:48
